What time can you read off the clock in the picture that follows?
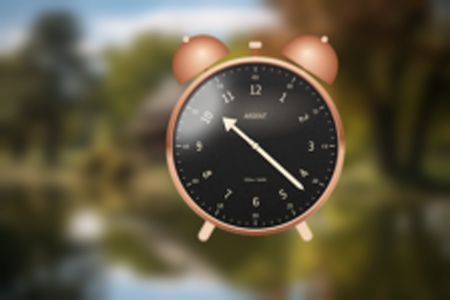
10:22
